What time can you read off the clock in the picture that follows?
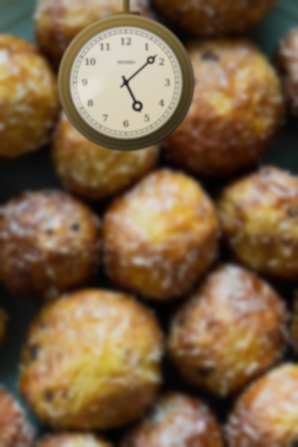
5:08
